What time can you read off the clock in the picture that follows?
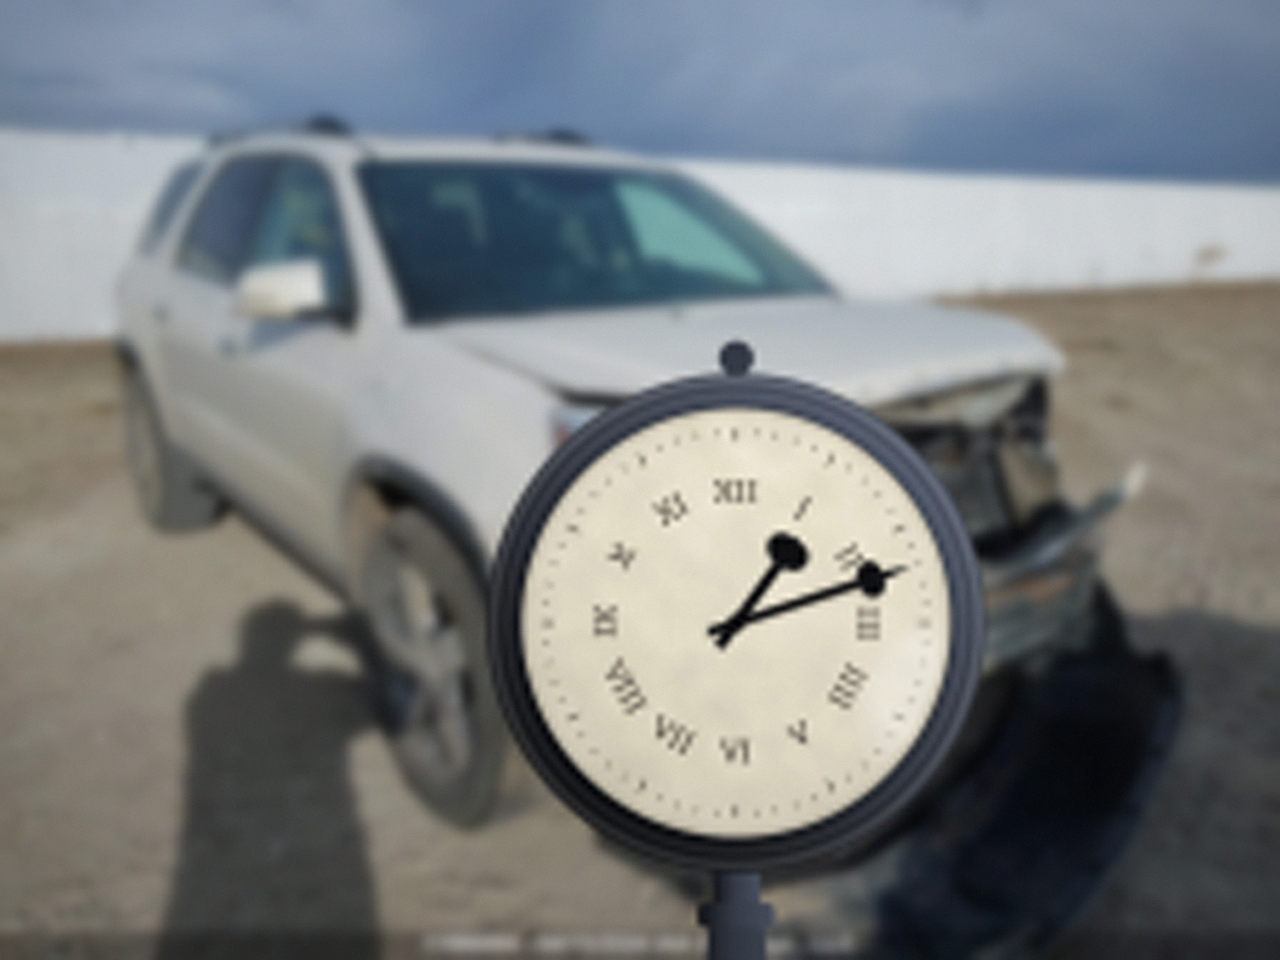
1:12
